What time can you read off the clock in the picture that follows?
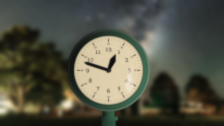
12:48
